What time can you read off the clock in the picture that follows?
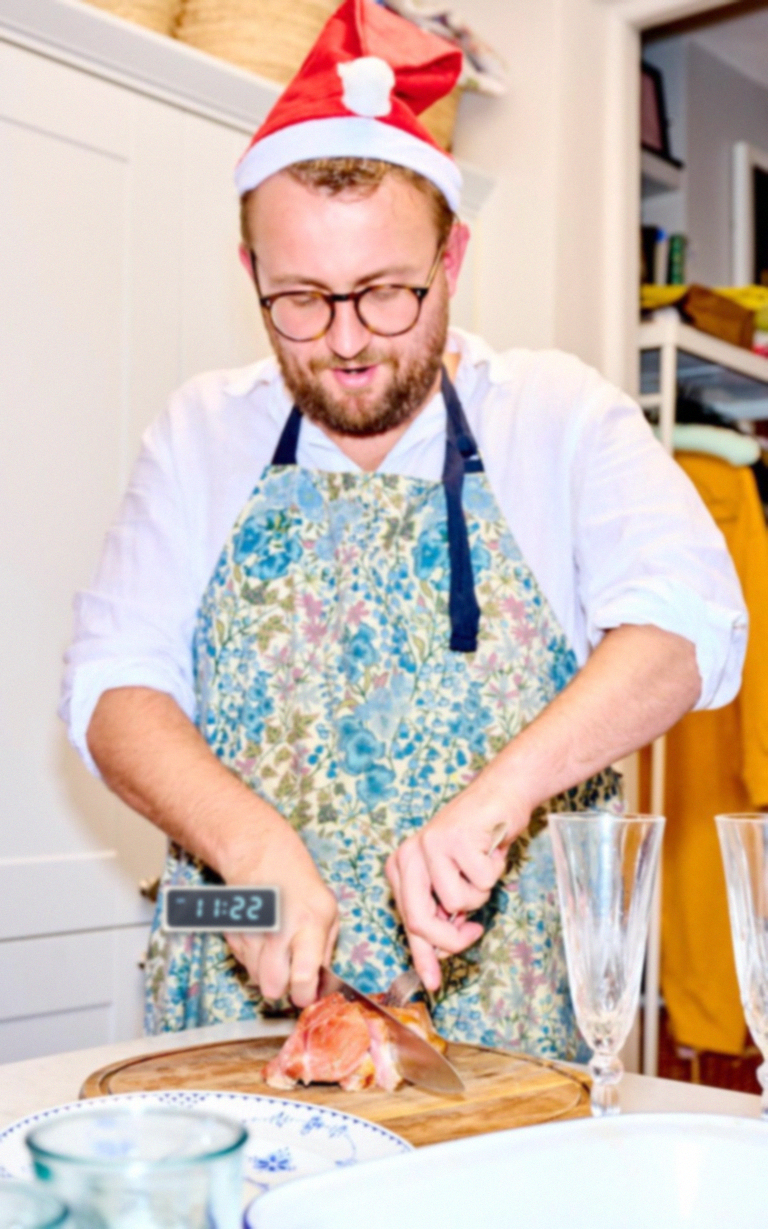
11:22
